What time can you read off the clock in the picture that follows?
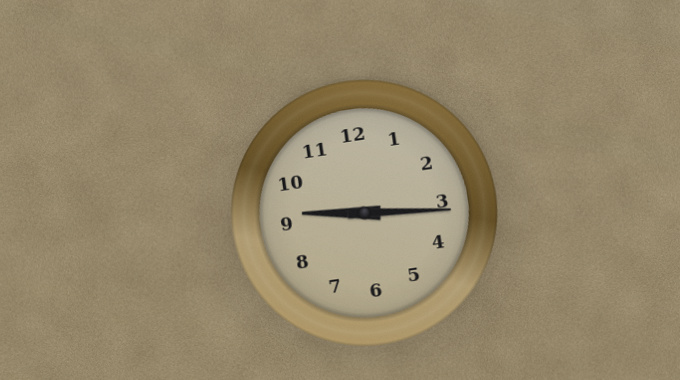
9:16
